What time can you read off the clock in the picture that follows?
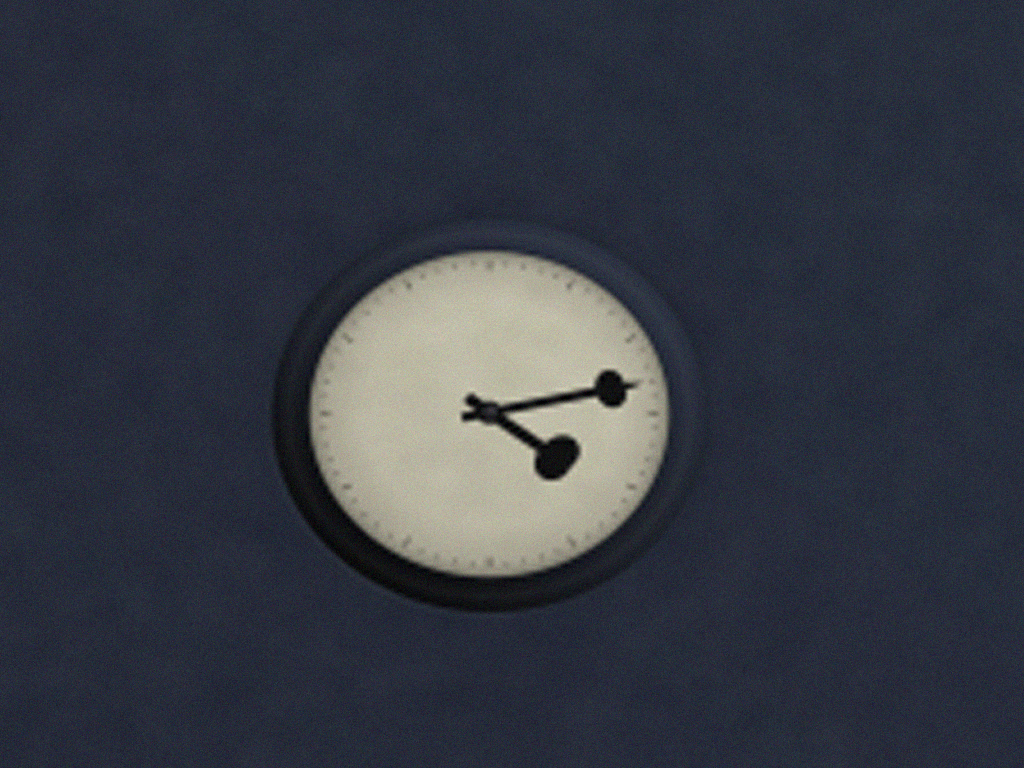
4:13
